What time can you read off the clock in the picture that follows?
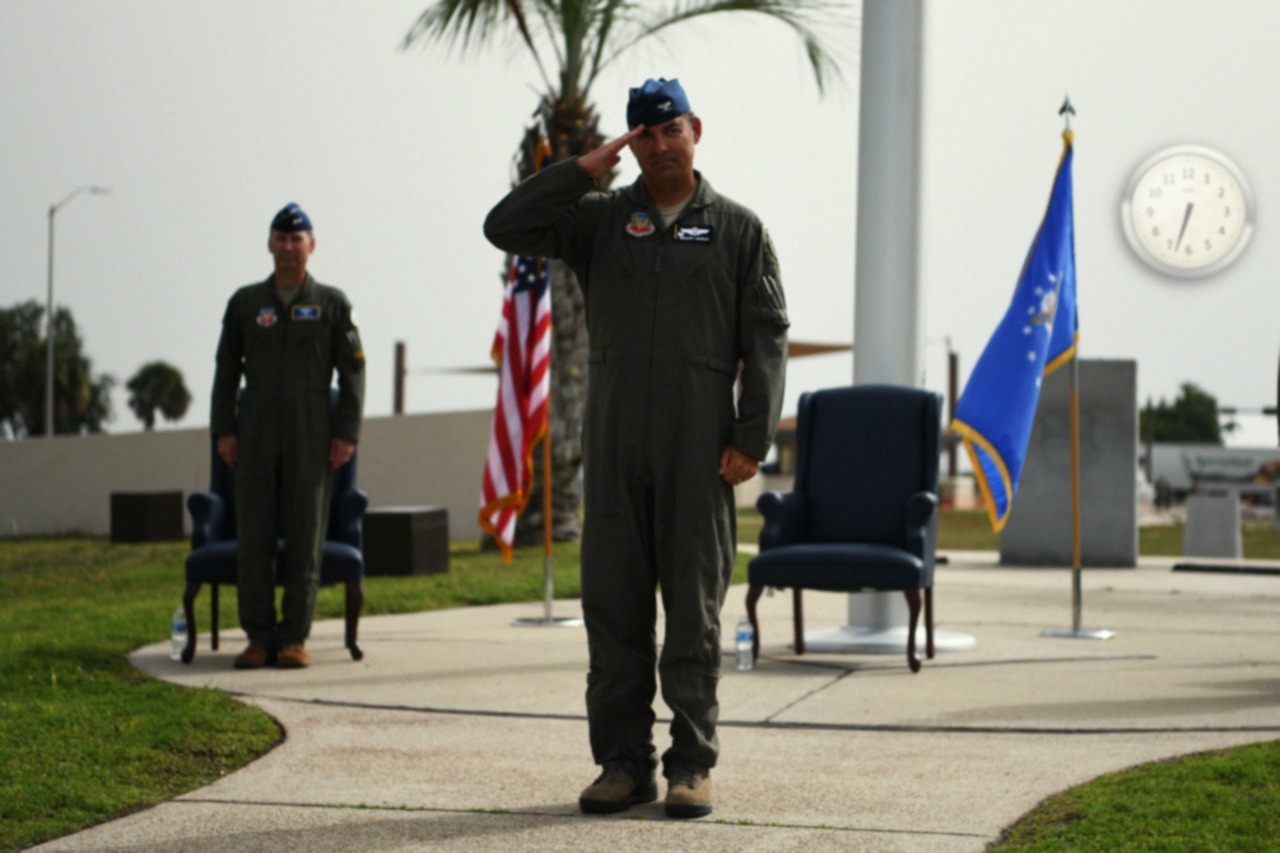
6:33
